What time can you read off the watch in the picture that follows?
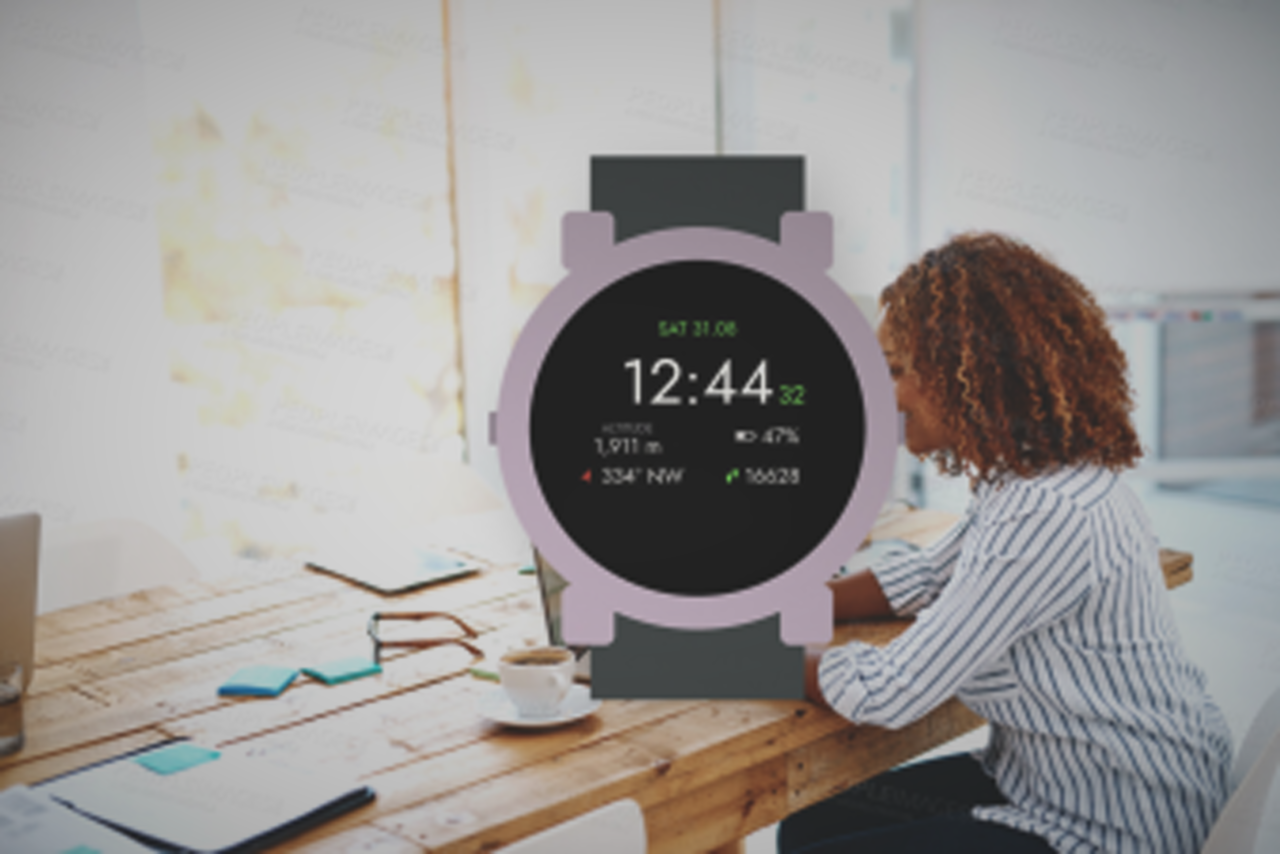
12:44
